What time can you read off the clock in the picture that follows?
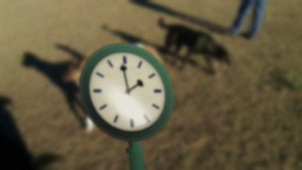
1:59
